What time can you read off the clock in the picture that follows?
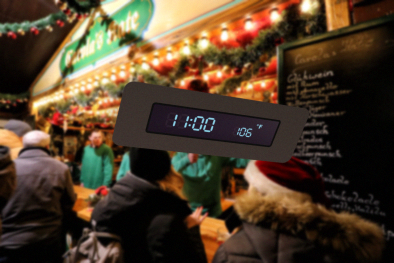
11:00
